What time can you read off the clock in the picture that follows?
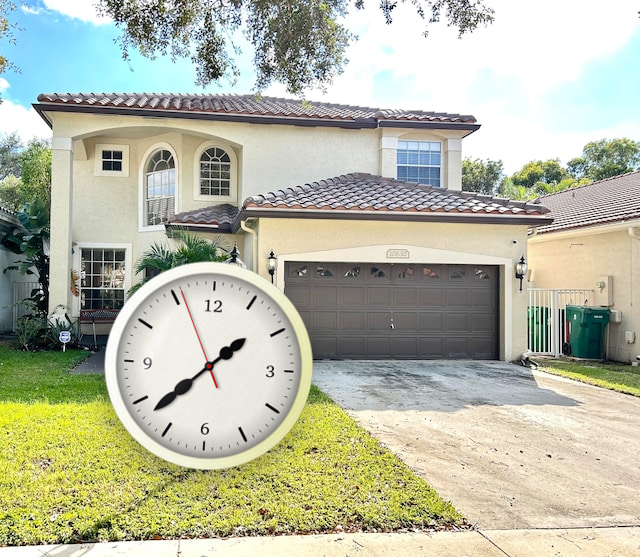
1:37:56
